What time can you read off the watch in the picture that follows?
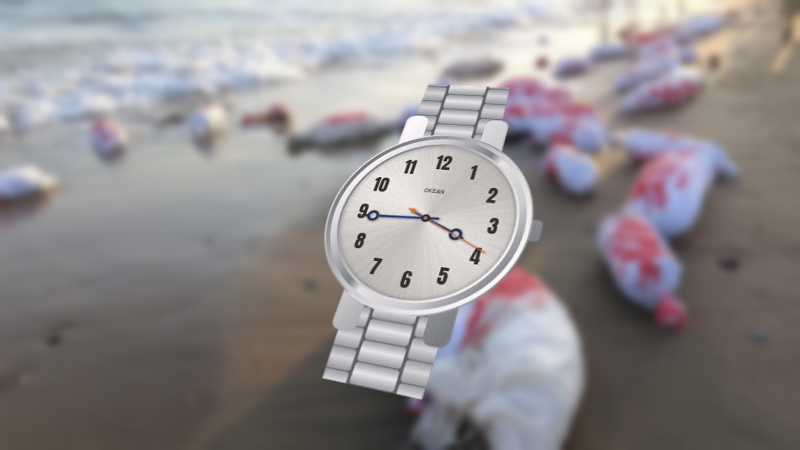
3:44:19
